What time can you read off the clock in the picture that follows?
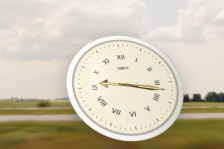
9:17
